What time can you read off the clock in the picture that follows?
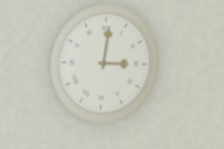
3:01
